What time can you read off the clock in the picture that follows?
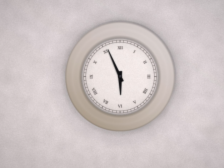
5:56
